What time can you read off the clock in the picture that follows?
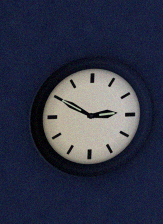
2:50
